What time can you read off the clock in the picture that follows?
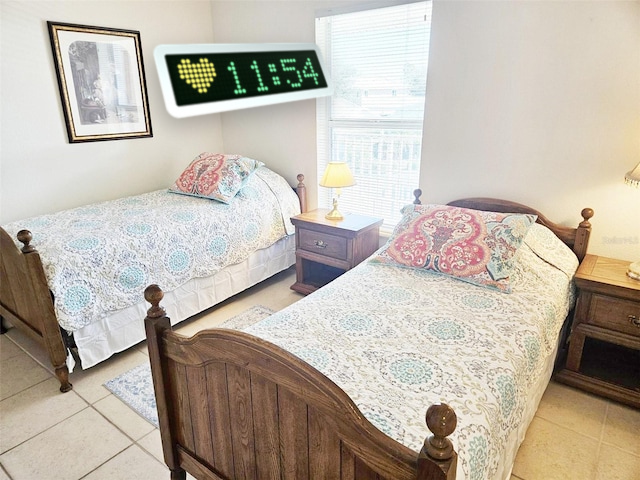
11:54
